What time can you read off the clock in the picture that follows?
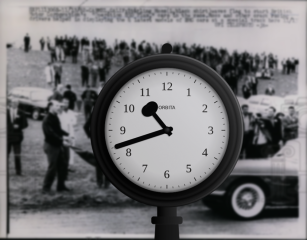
10:42
